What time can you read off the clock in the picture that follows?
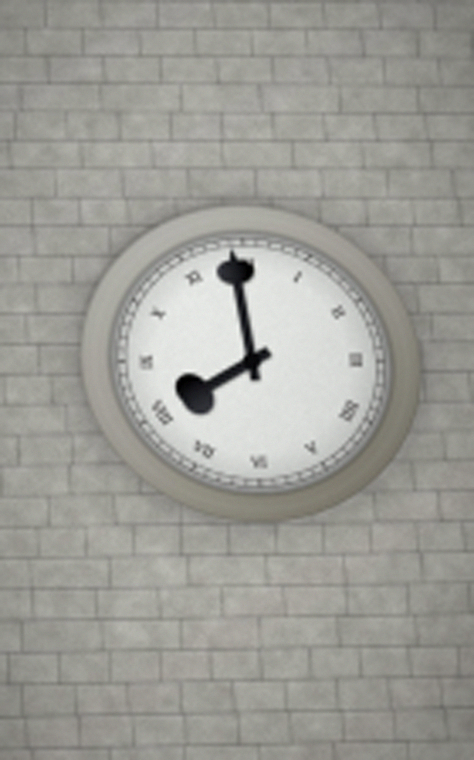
7:59
